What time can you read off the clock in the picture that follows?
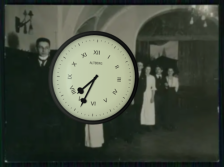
7:34
